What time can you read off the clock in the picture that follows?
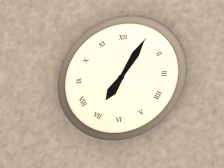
7:05
